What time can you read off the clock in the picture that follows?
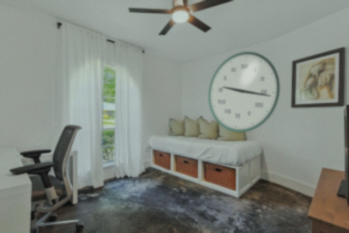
9:16
